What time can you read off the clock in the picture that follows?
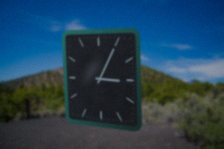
3:05
